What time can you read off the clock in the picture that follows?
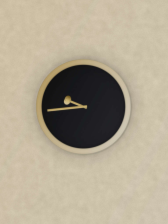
9:44
